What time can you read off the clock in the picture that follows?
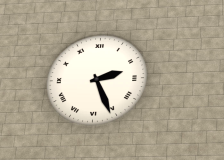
2:26
